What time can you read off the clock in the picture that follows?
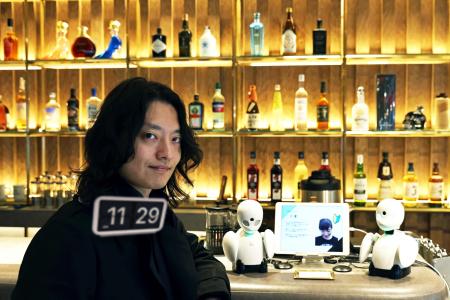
11:29
